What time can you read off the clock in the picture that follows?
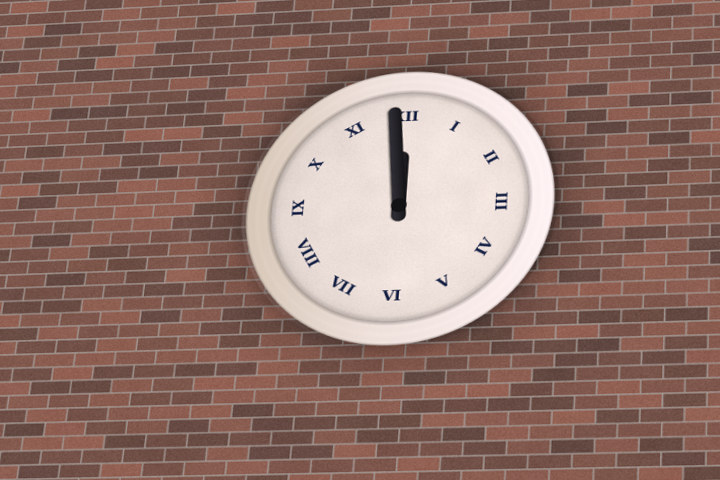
11:59
